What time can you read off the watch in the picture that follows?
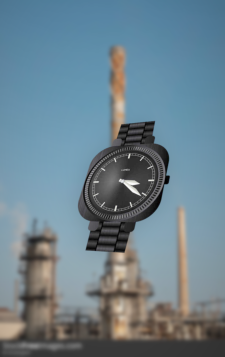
3:21
